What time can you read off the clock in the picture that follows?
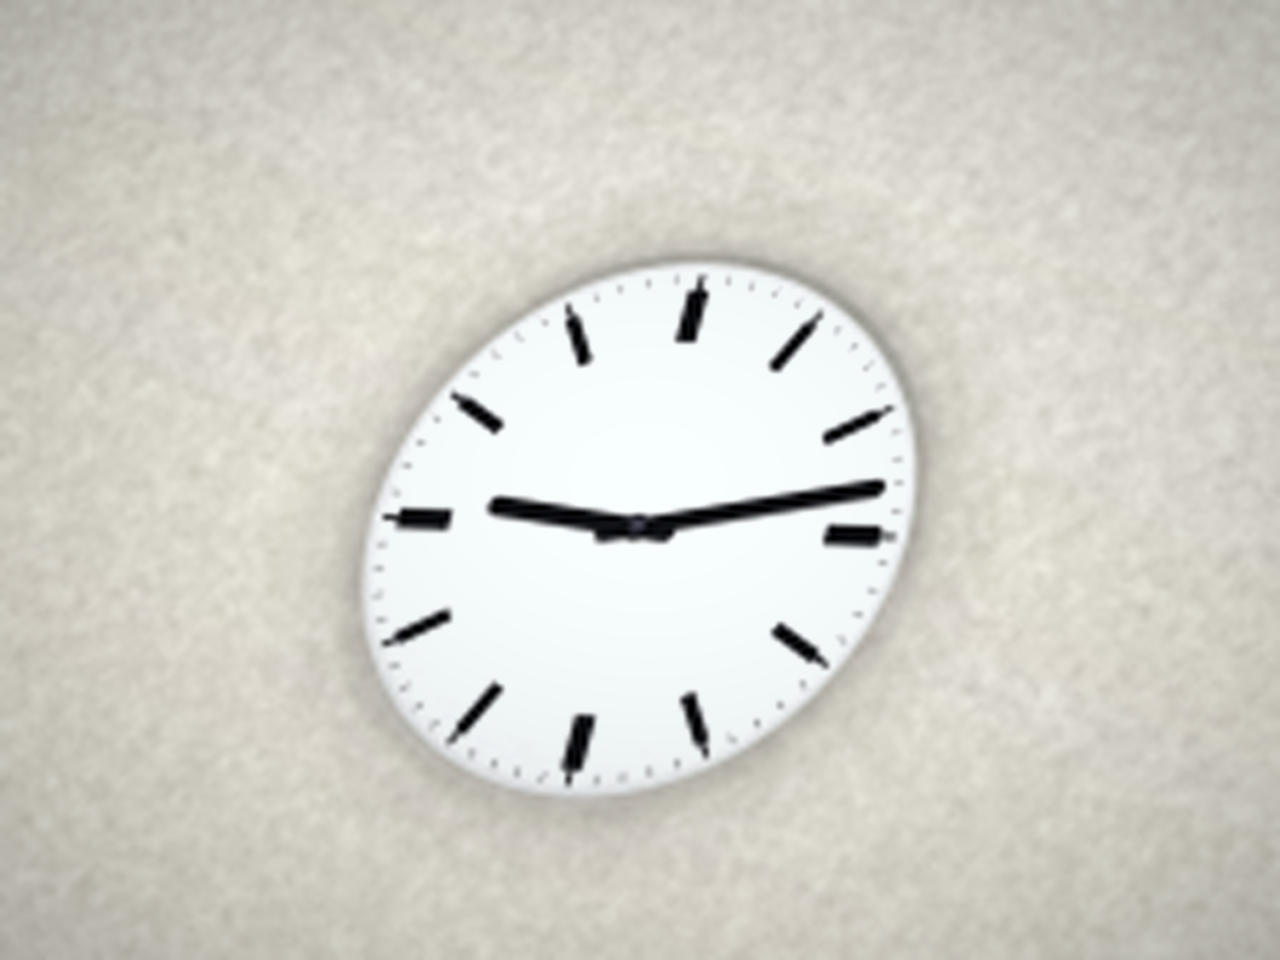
9:13
